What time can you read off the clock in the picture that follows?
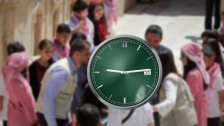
9:14
